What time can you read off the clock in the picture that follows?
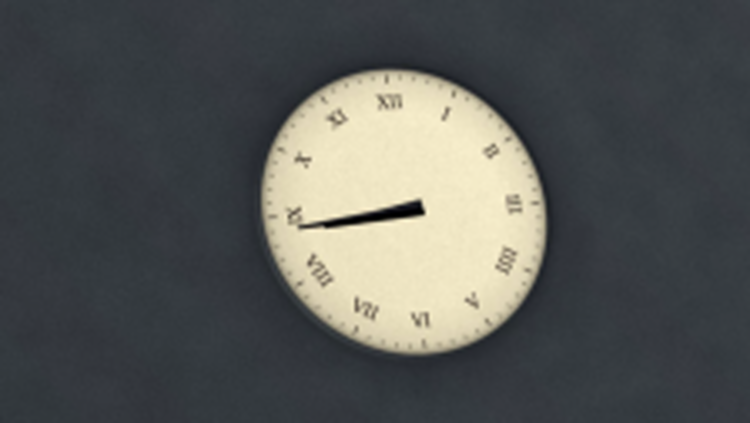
8:44
